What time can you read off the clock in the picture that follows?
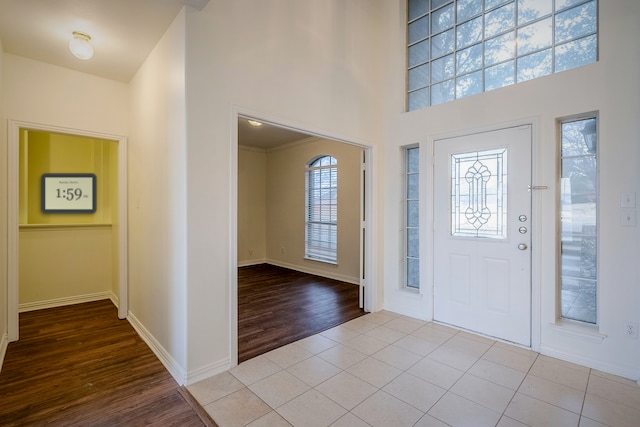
1:59
